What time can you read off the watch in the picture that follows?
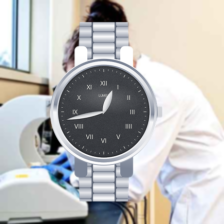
12:43
